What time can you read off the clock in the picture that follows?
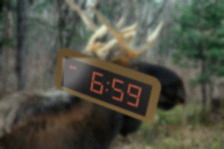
6:59
